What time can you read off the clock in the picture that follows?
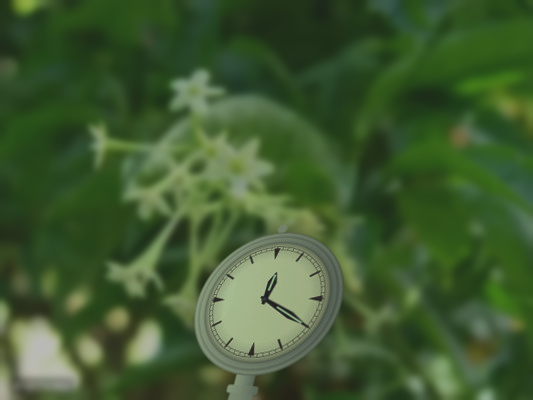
12:20
